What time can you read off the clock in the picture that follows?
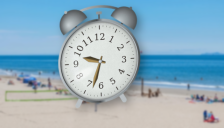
9:33
